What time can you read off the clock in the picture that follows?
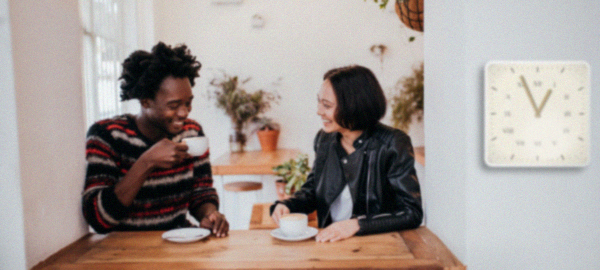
12:56
